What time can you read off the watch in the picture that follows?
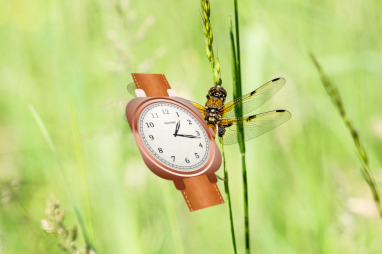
1:17
